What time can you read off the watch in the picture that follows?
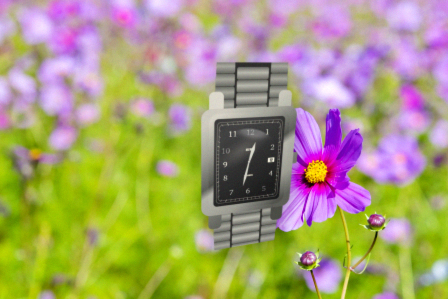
12:32
